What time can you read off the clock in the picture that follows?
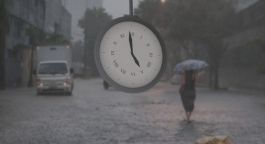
4:59
